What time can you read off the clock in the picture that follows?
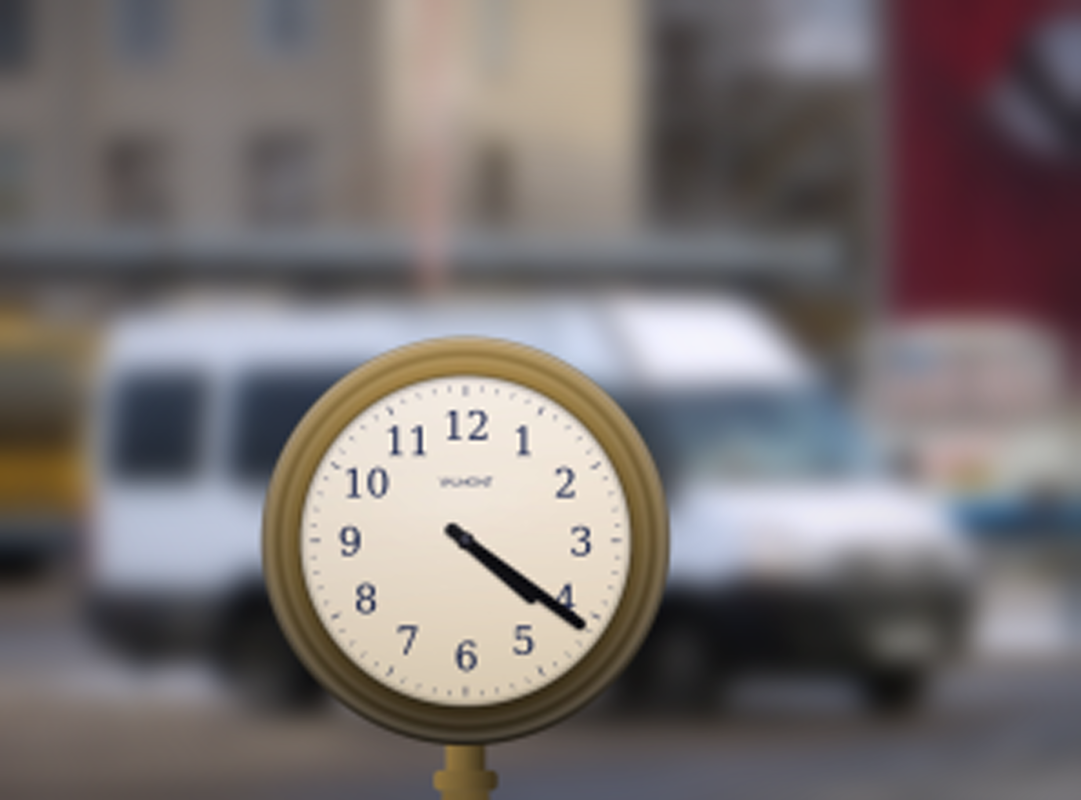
4:21
